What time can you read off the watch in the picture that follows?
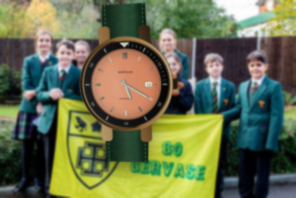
5:20
